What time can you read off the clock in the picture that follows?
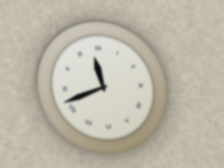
11:42
